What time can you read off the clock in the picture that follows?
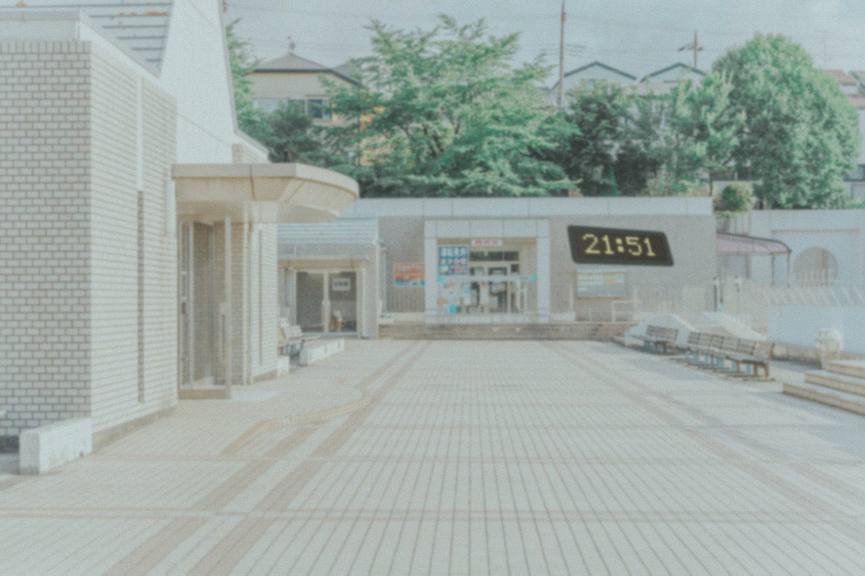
21:51
